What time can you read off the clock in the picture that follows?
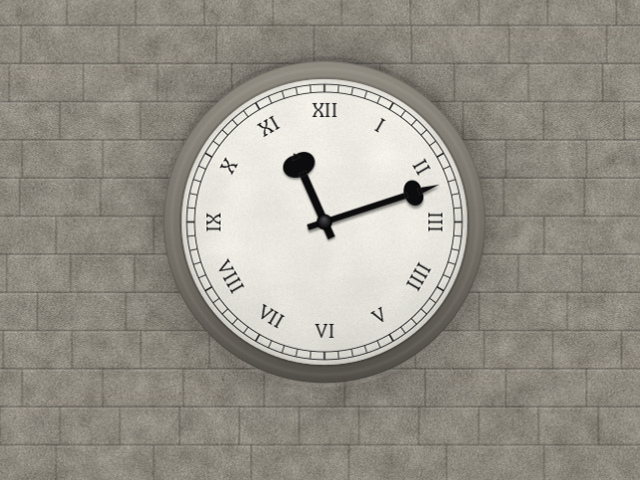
11:12
